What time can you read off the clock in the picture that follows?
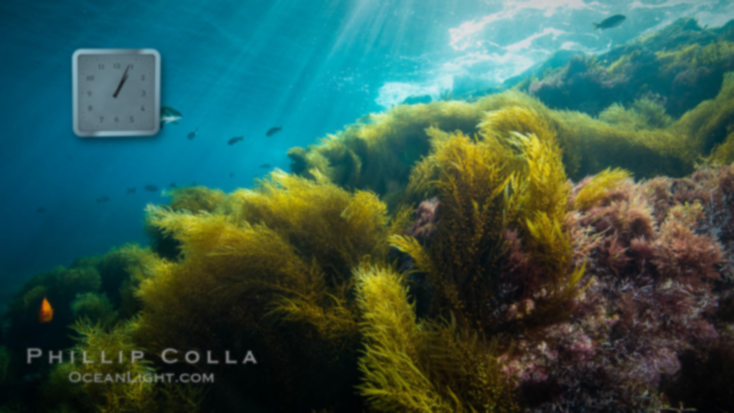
1:04
